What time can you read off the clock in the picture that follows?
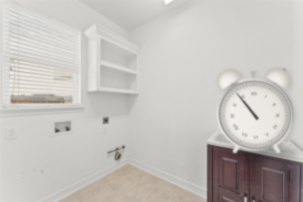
10:54
